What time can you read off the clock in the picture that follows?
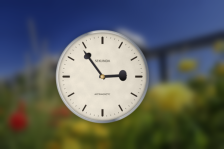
2:54
